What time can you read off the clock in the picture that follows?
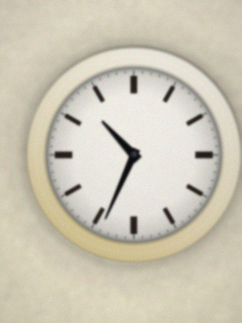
10:34
